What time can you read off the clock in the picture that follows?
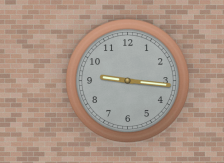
9:16
